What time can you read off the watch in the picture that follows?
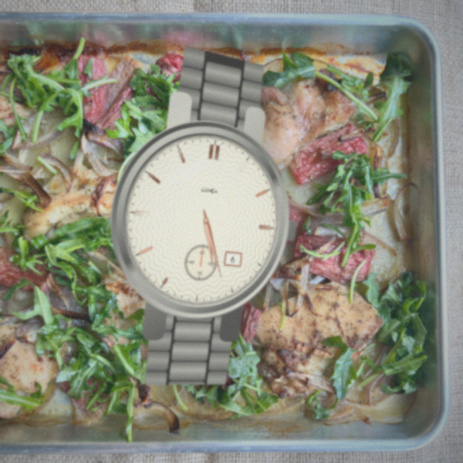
5:26
